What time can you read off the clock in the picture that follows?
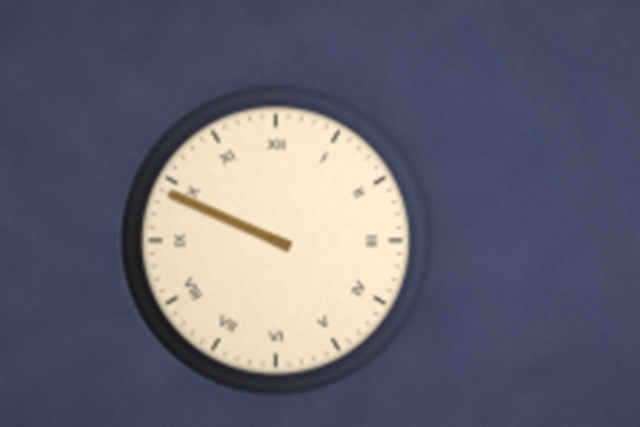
9:49
